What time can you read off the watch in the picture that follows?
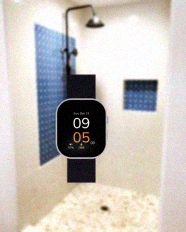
9:05
